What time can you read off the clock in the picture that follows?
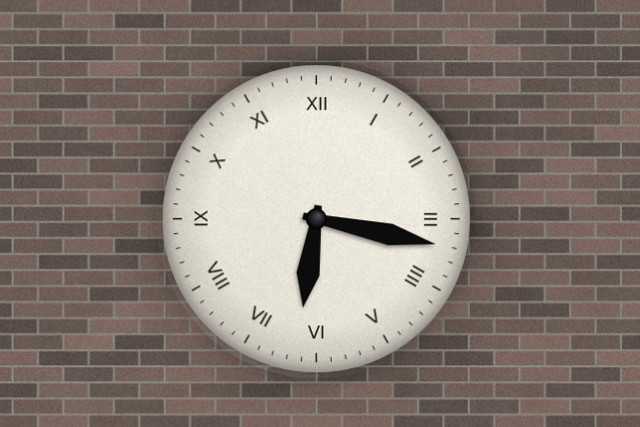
6:17
